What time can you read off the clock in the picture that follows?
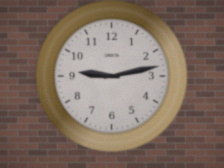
9:13
